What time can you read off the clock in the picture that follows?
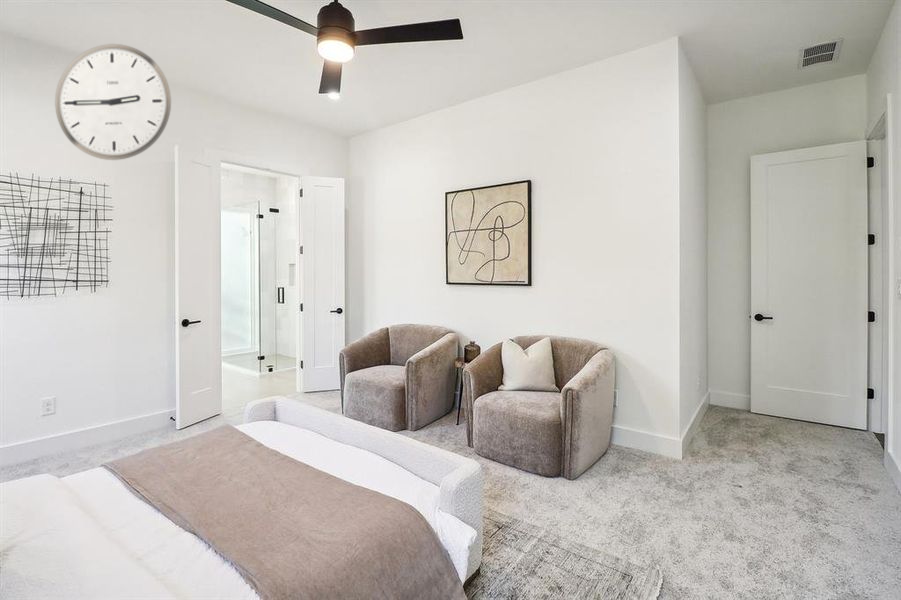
2:45
